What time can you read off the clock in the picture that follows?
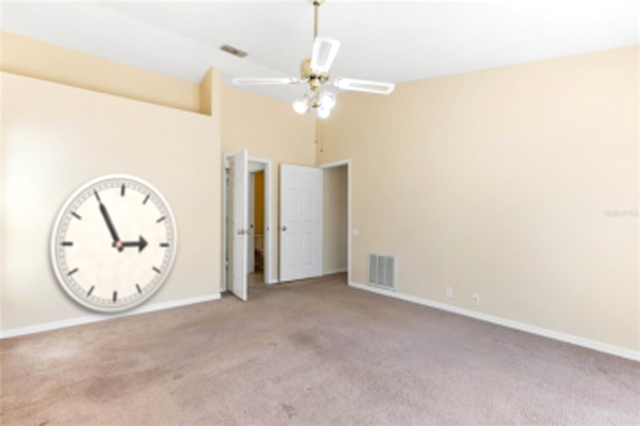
2:55
